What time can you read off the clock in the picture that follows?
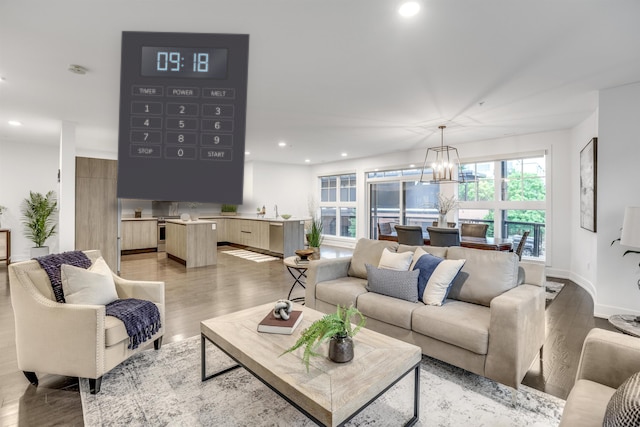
9:18
